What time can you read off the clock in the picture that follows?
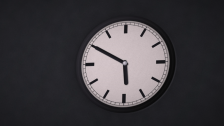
5:50
